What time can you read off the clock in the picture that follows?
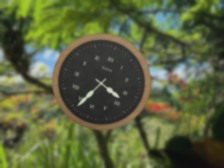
3:34
